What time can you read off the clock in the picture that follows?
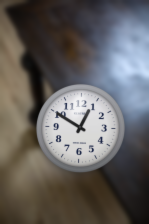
12:50
